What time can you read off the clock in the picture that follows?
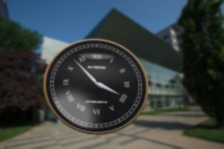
3:53
